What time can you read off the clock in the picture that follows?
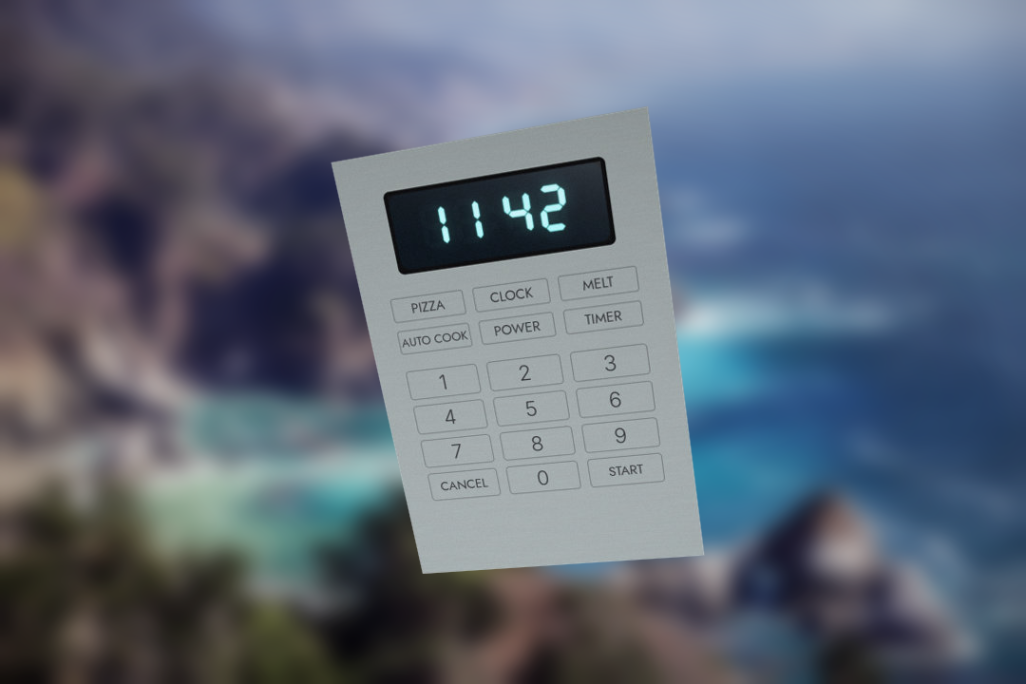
11:42
